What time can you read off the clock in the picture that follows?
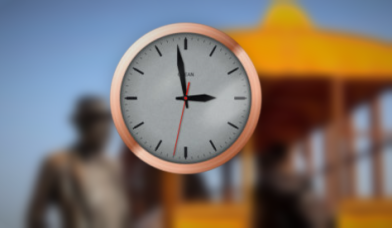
2:58:32
